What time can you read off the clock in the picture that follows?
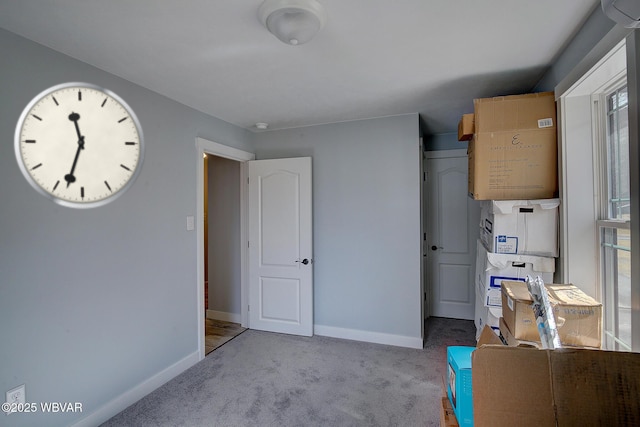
11:33
